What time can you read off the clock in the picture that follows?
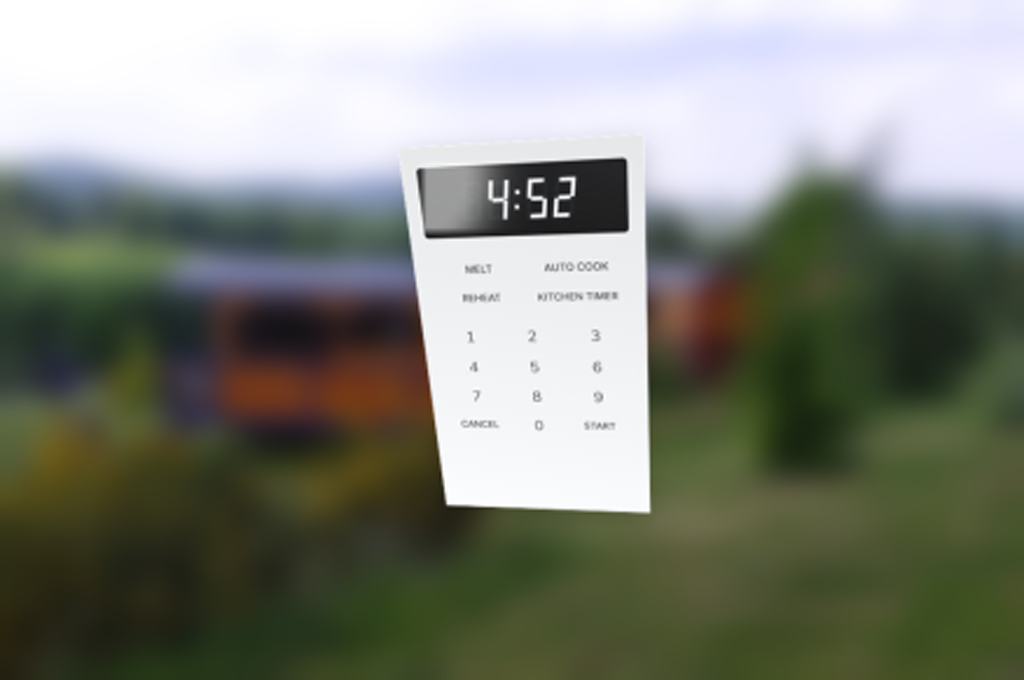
4:52
